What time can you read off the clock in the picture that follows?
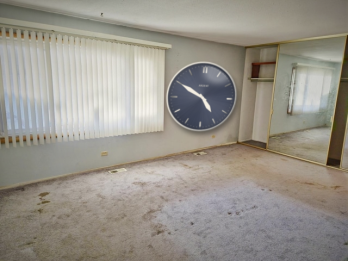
4:50
